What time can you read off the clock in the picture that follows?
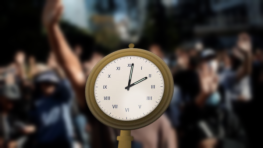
2:01
